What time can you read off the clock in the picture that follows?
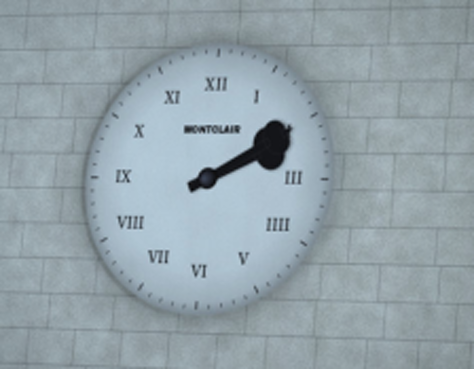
2:10
